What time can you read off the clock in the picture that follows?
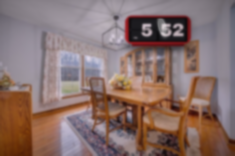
5:52
